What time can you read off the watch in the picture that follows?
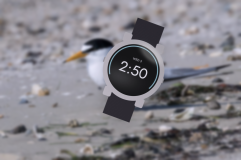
2:50
